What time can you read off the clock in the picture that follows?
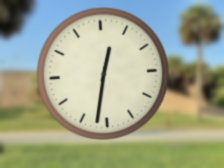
12:32
